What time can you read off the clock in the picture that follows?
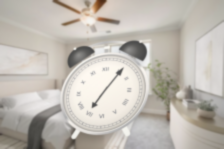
7:06
